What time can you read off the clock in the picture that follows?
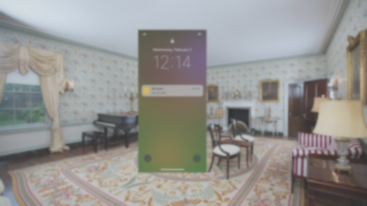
12:14
